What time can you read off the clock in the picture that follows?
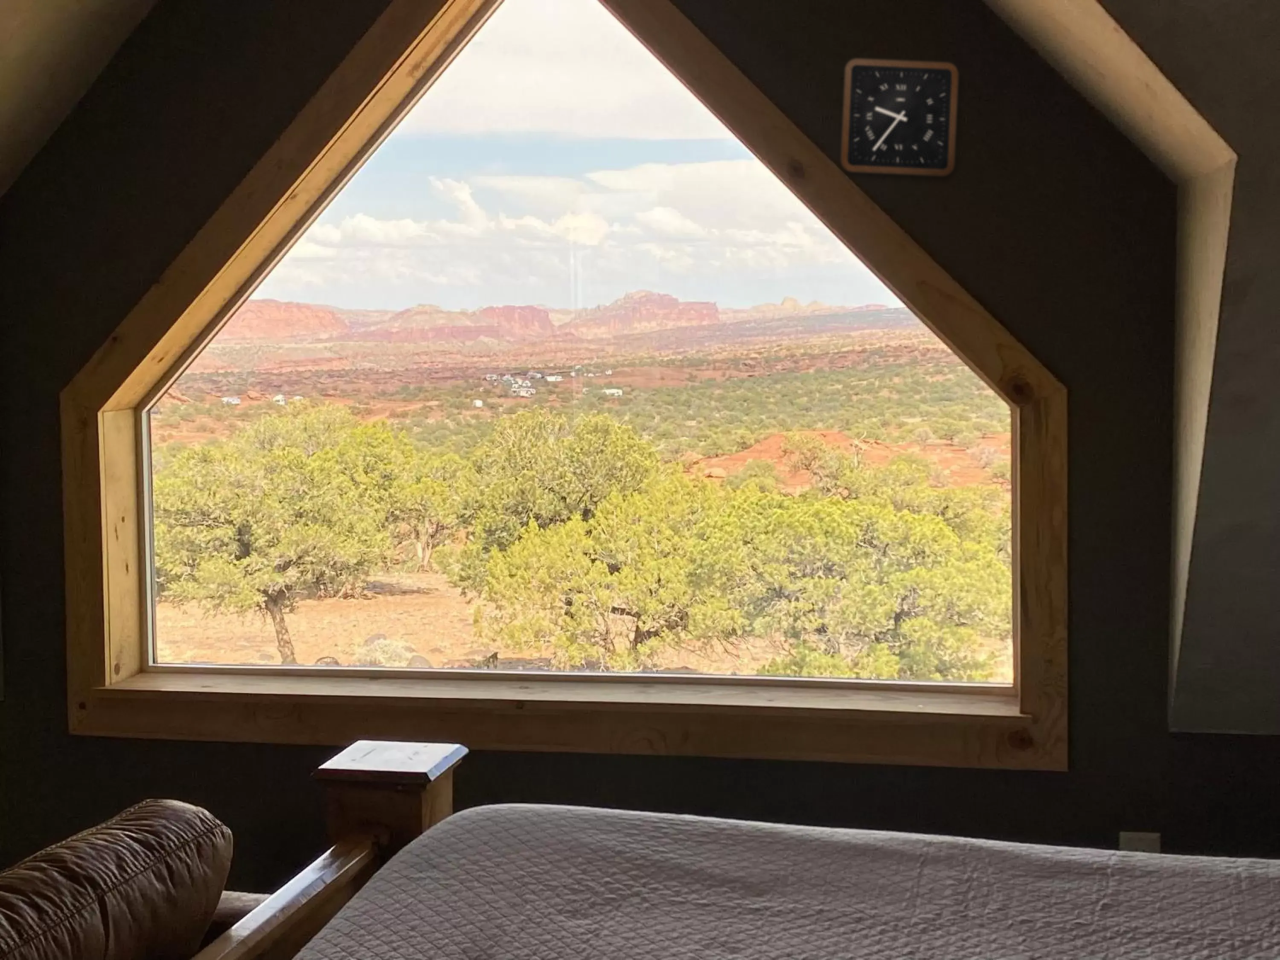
9:36
